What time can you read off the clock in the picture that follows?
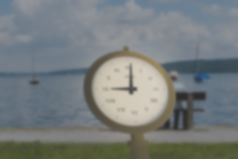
9:01
